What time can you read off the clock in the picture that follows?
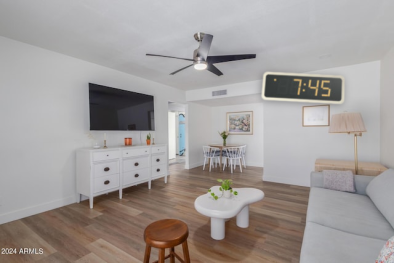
7:45
